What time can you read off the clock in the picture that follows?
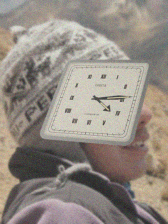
4:14
